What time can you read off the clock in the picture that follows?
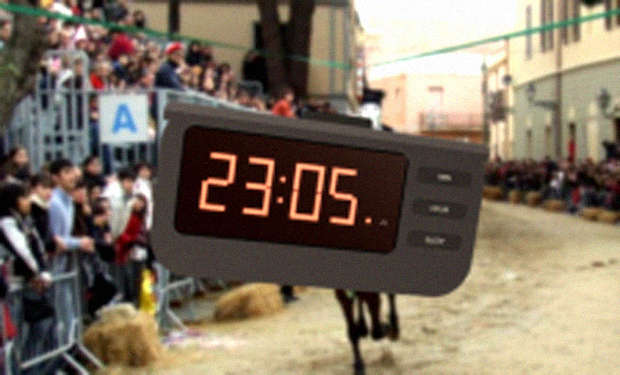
23:05
